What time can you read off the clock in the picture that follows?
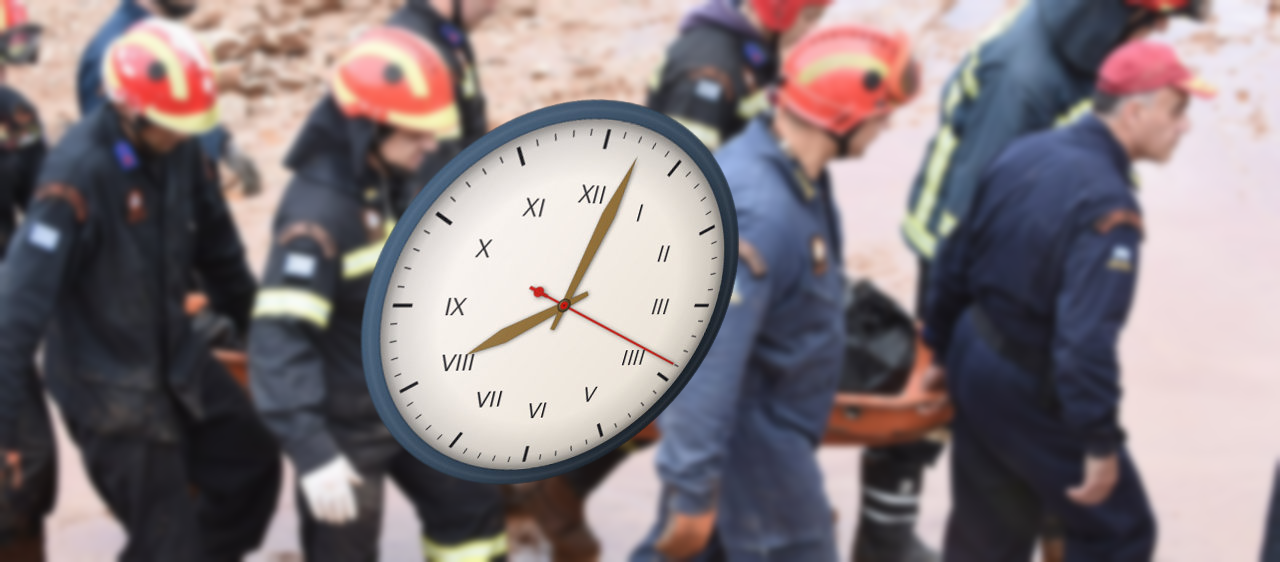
8:02:19
